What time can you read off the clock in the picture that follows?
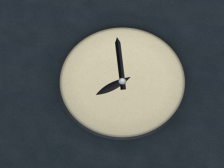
7:59
